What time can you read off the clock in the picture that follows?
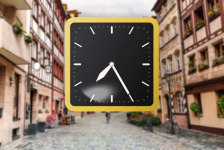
7:25
